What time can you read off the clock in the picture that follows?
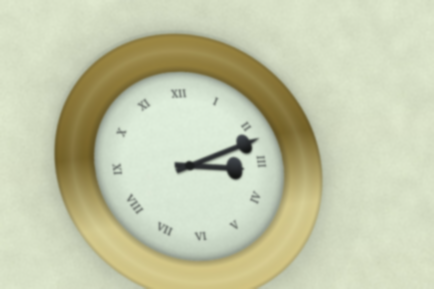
3:12
